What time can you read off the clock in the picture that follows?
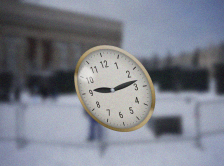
9:13
